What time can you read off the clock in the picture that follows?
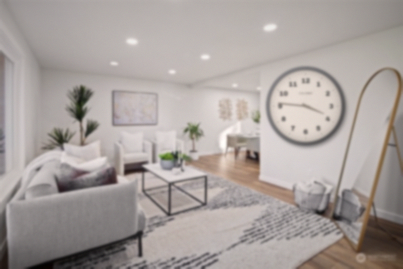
3:46
